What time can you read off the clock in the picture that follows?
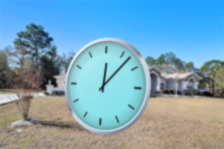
12:07
